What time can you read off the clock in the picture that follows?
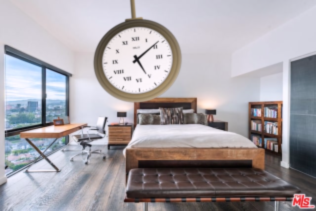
5:09
